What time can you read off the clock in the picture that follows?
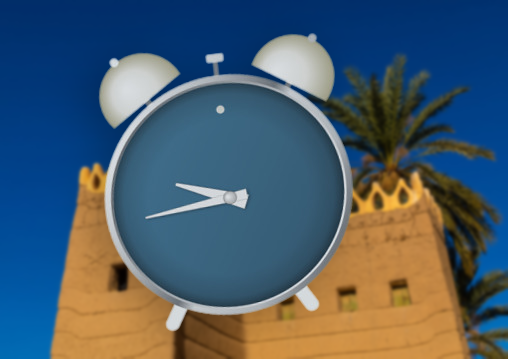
9:44
